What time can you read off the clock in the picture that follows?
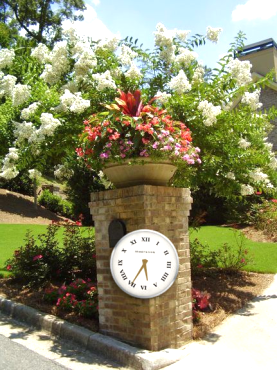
5:35
